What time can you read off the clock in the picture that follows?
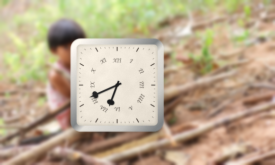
6:41
